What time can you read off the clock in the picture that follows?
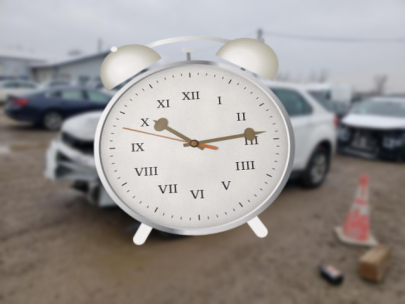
10:13:48
